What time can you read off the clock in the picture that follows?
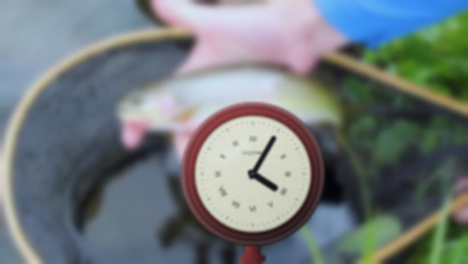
4:05
